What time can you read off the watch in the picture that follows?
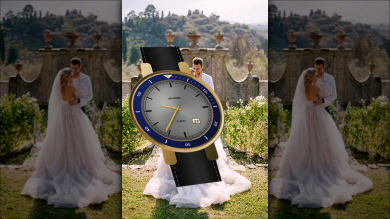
9:36
